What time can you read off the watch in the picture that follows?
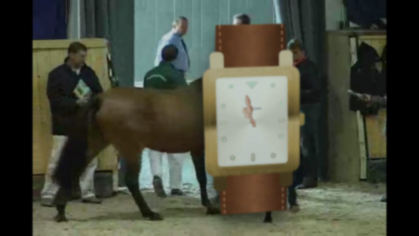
10:58
